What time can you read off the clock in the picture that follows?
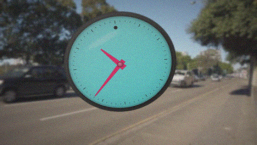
10:37
